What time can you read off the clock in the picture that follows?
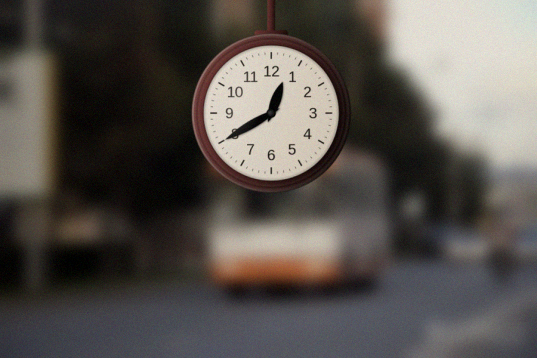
12:40
